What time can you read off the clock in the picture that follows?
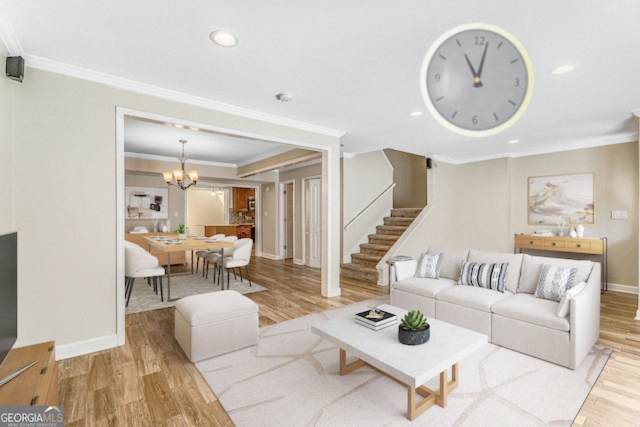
11:02
